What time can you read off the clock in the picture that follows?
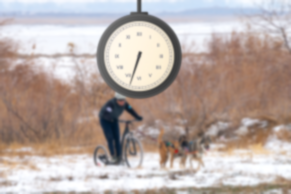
6:33
